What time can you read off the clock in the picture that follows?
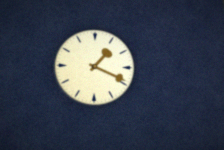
1:19
